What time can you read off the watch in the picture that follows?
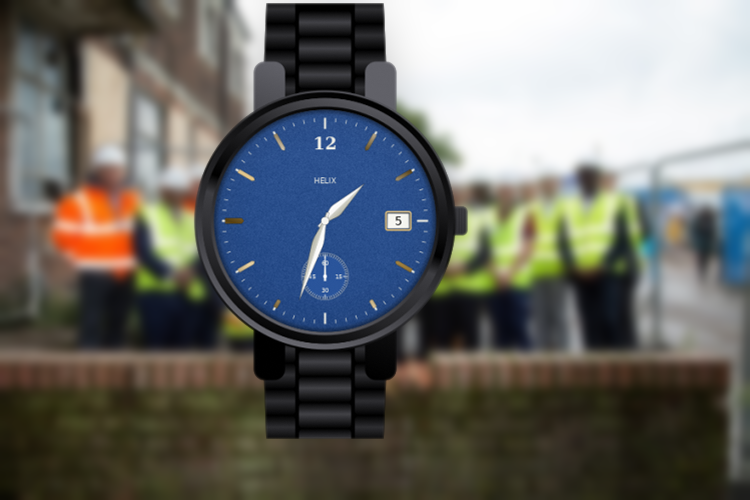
1:33
